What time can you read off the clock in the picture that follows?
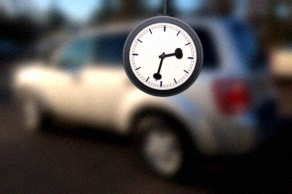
2:32
